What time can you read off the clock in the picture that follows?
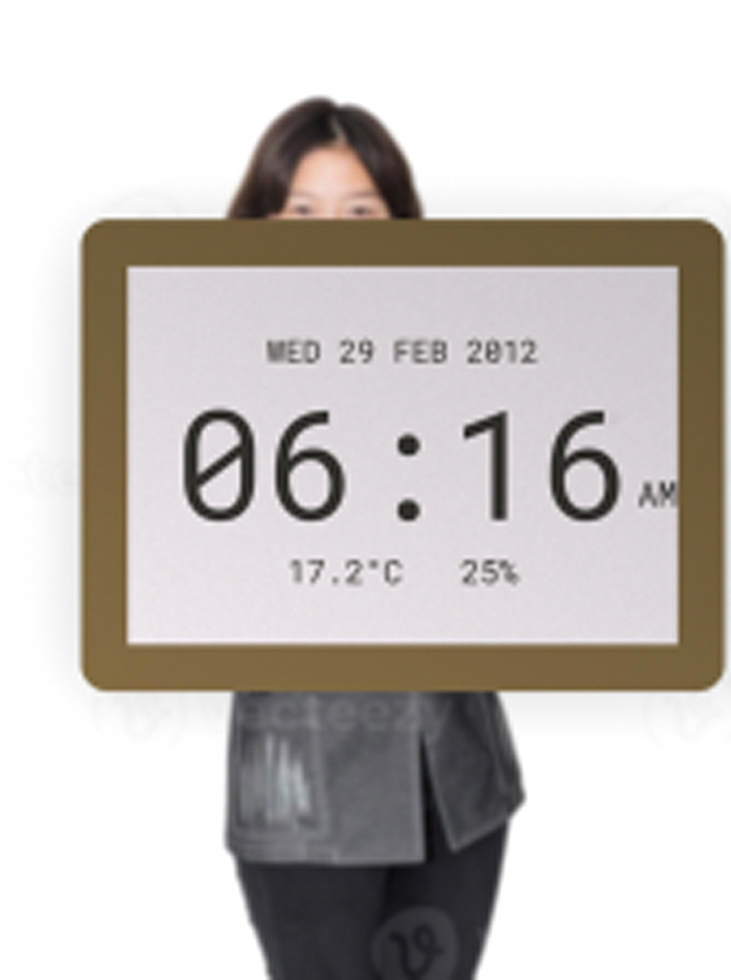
6:16
